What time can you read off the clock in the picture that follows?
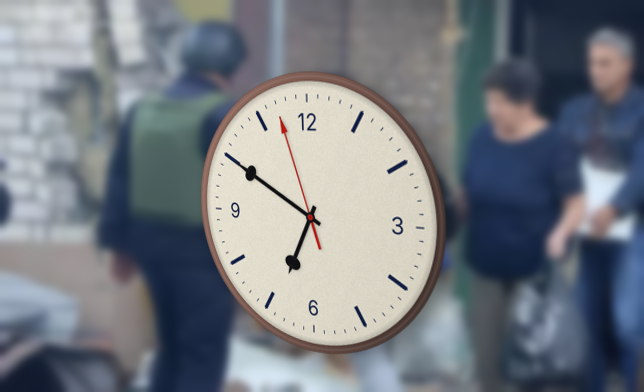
6:49:57
